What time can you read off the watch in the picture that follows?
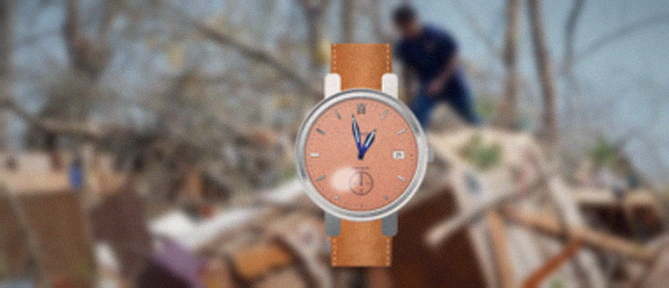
12:58
